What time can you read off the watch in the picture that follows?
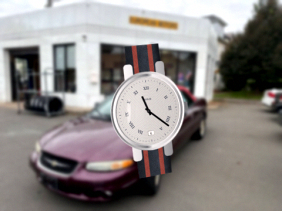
11:22
